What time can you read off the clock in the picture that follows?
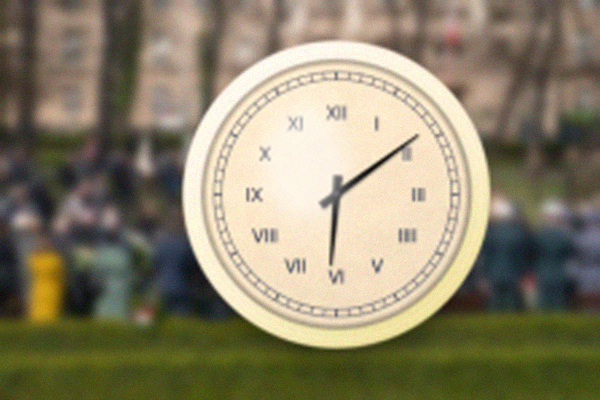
6:09
